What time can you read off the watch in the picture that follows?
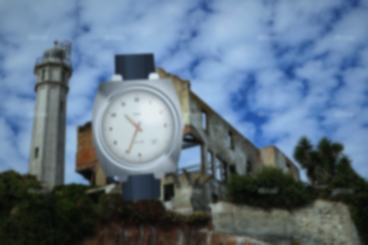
10:34
